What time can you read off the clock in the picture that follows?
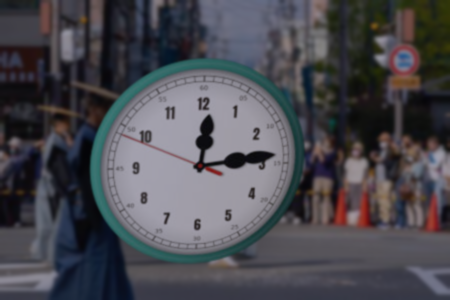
12:13:49
